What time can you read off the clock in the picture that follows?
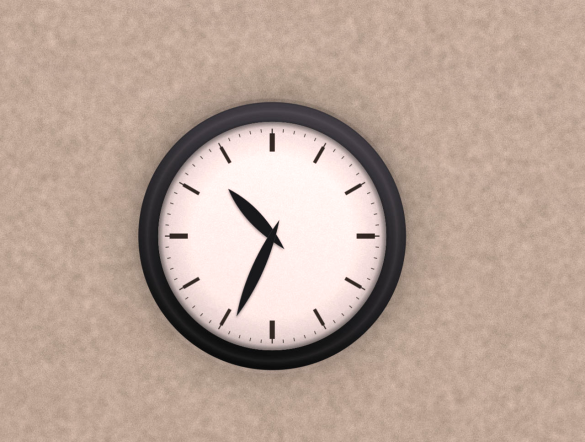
10:34
